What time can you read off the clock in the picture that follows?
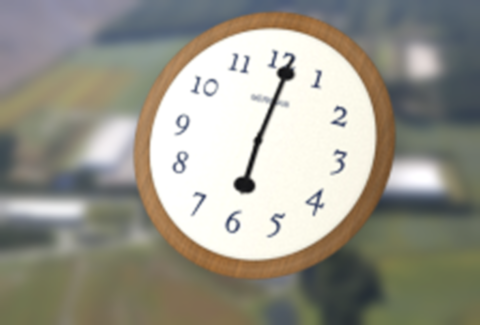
6:01
